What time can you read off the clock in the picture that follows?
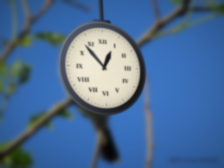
12:53
